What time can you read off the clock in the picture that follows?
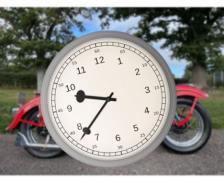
9:38
